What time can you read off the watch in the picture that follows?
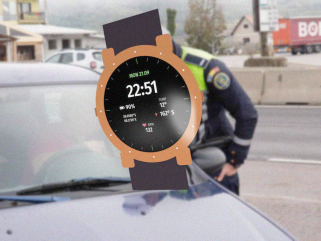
22:51
